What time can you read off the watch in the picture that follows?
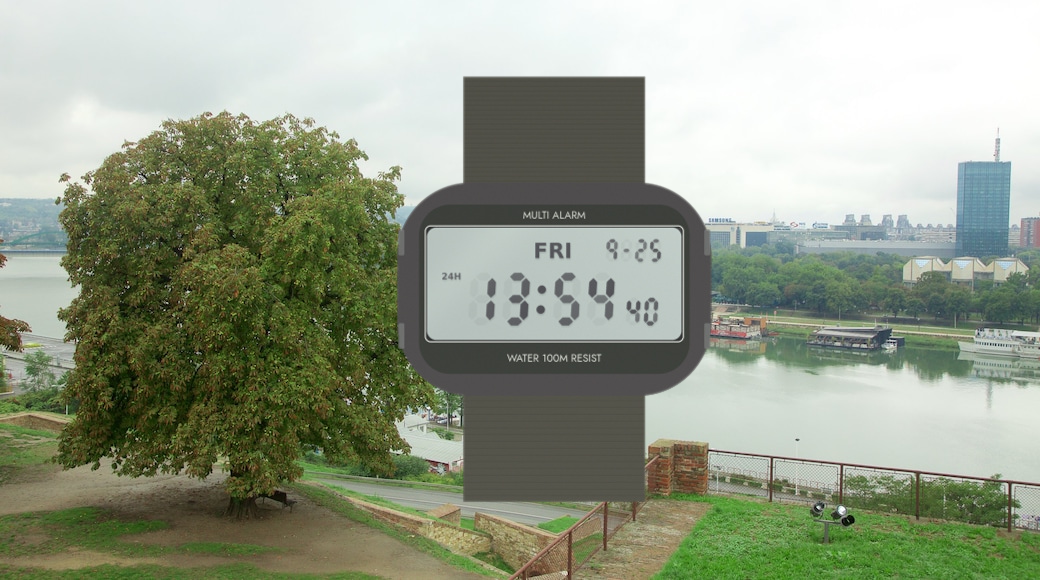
13:54:40
